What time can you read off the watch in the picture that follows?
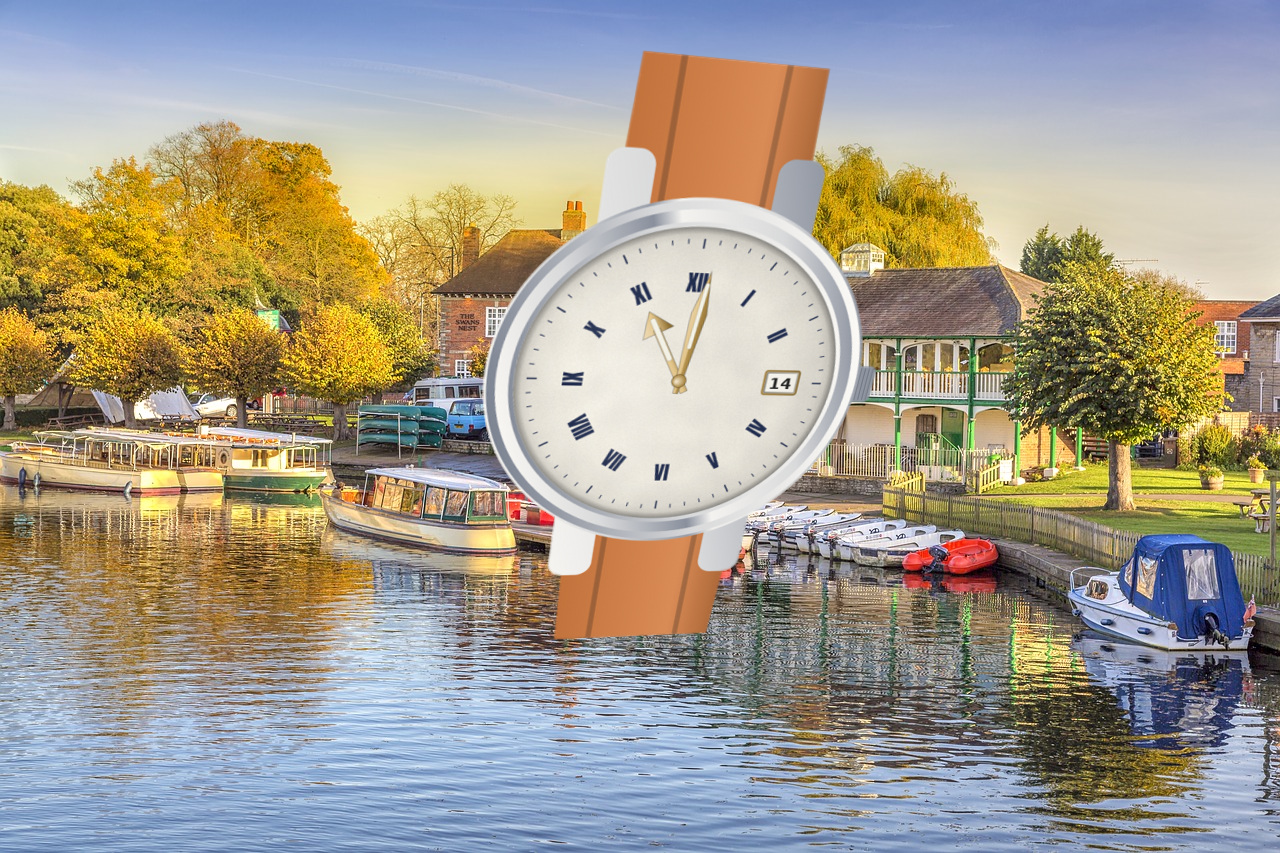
11:01
